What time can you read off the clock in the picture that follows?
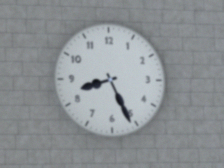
8:26
